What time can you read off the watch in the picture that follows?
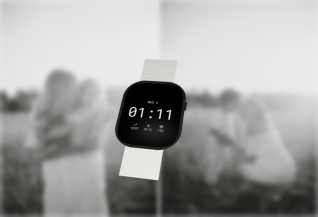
1:11
